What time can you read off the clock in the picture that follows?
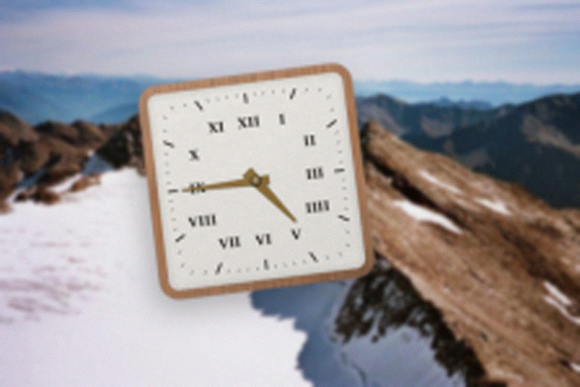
4:45
